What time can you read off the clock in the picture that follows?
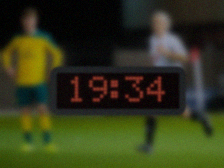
19:34
